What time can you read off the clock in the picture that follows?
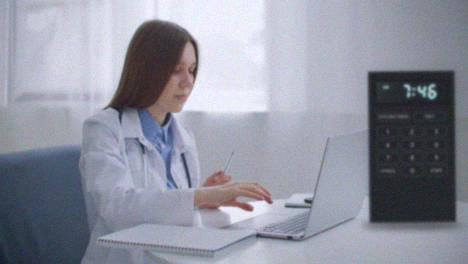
7:46
